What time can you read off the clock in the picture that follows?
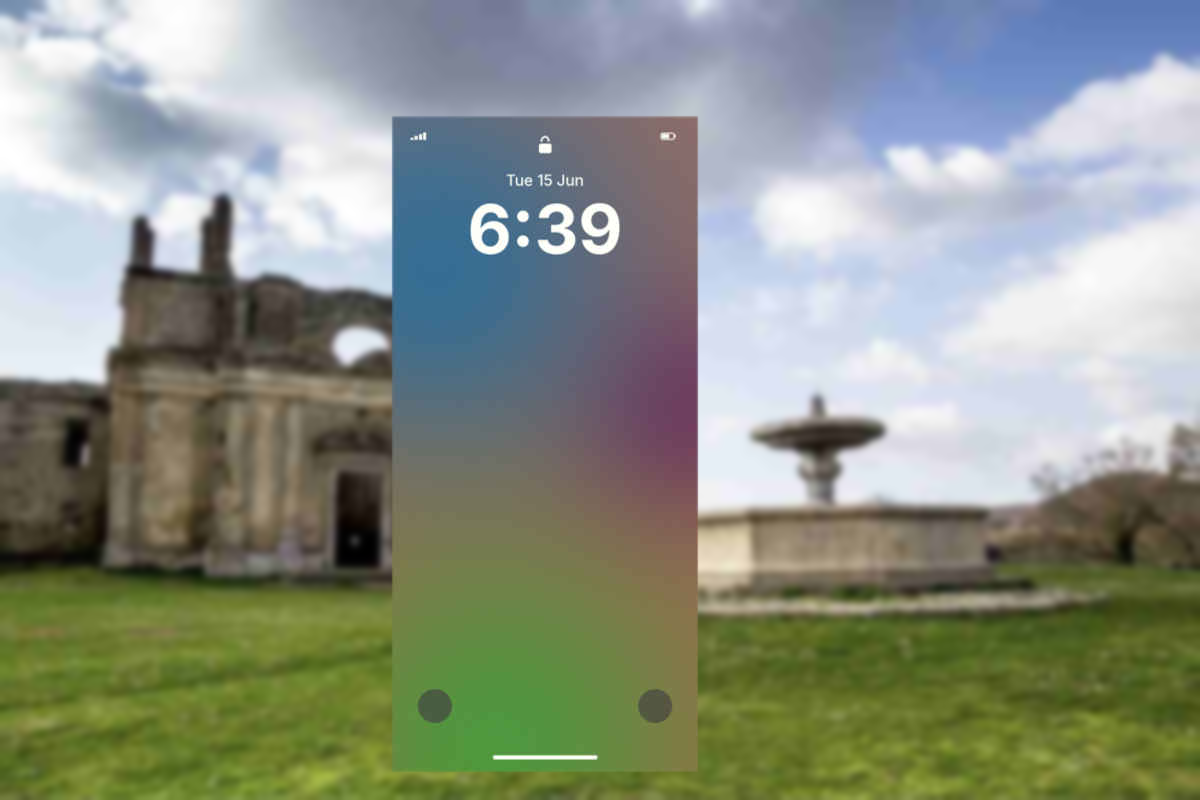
6:39
